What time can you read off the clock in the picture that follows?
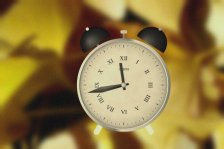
11:43
